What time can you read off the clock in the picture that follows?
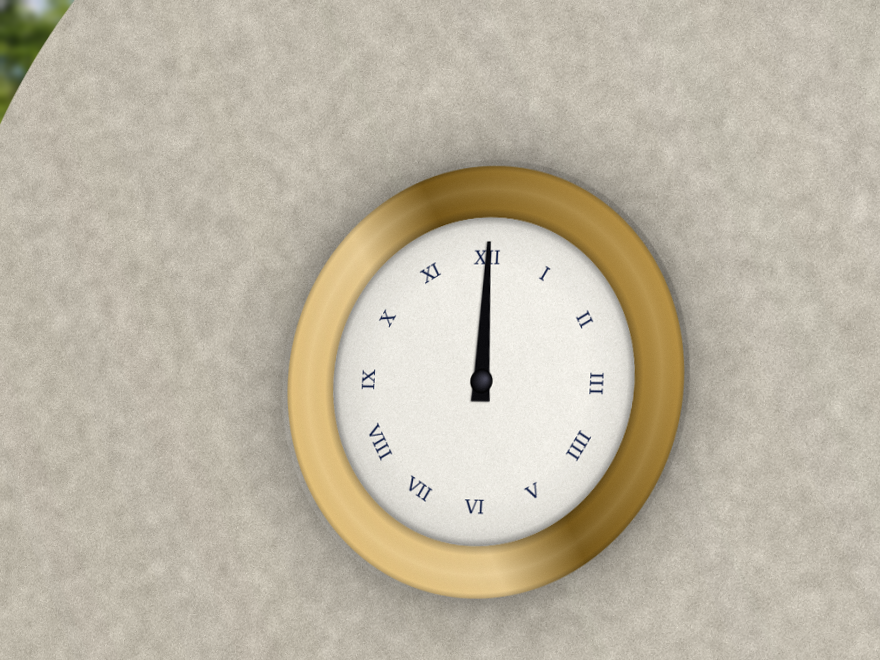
12:00
